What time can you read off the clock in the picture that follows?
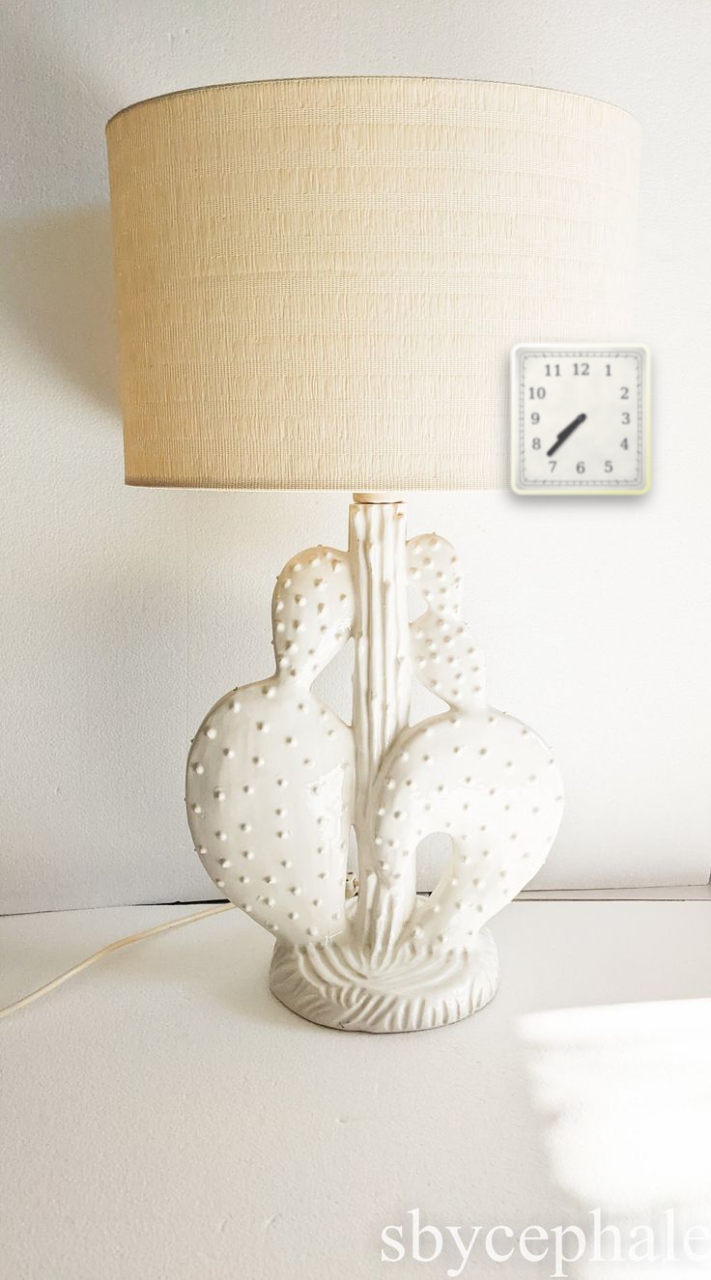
7:37
